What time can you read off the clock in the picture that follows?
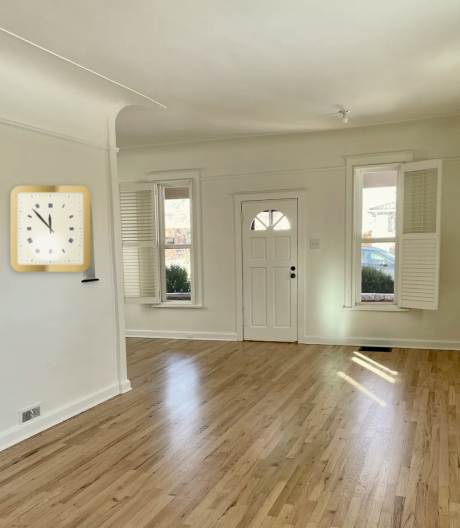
11:53
